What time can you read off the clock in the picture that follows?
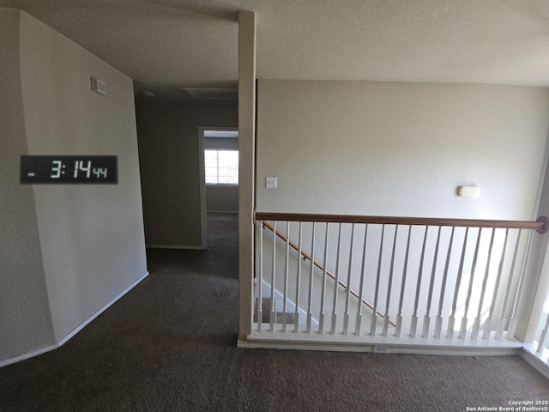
3:14:44
